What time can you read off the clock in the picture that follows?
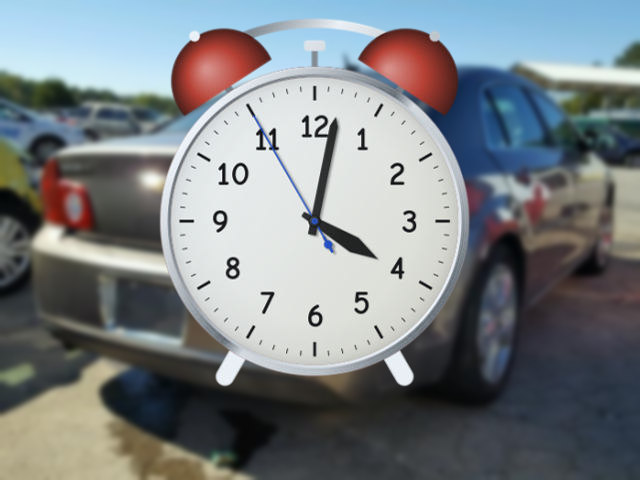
4:01:55
